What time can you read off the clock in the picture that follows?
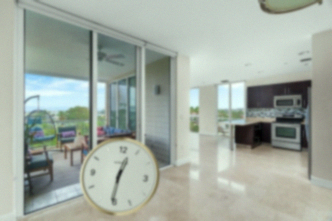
12:31
